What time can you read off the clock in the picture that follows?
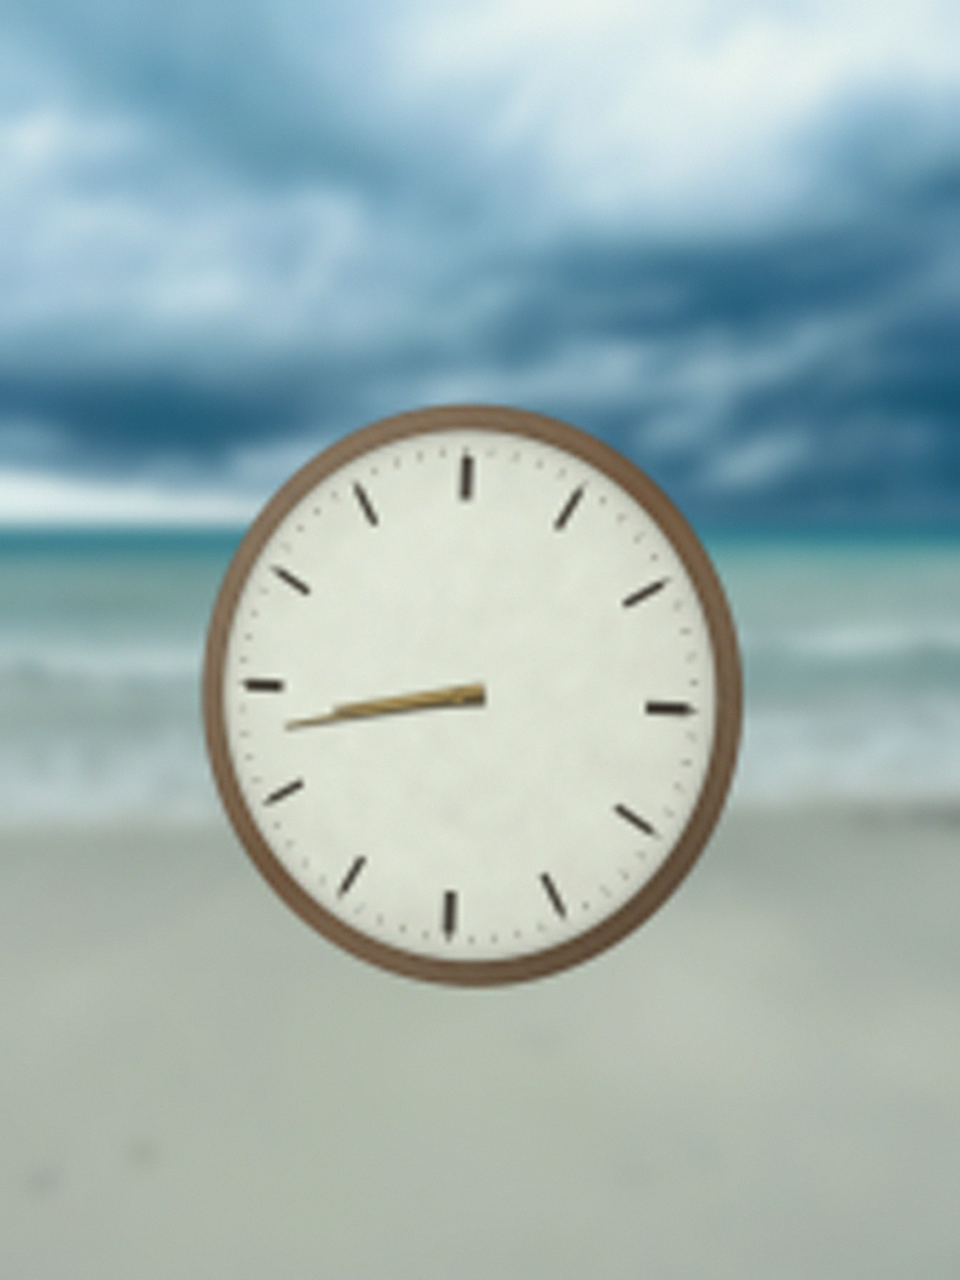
8:43
